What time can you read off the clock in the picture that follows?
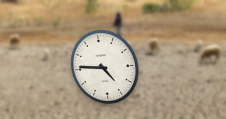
4:46
